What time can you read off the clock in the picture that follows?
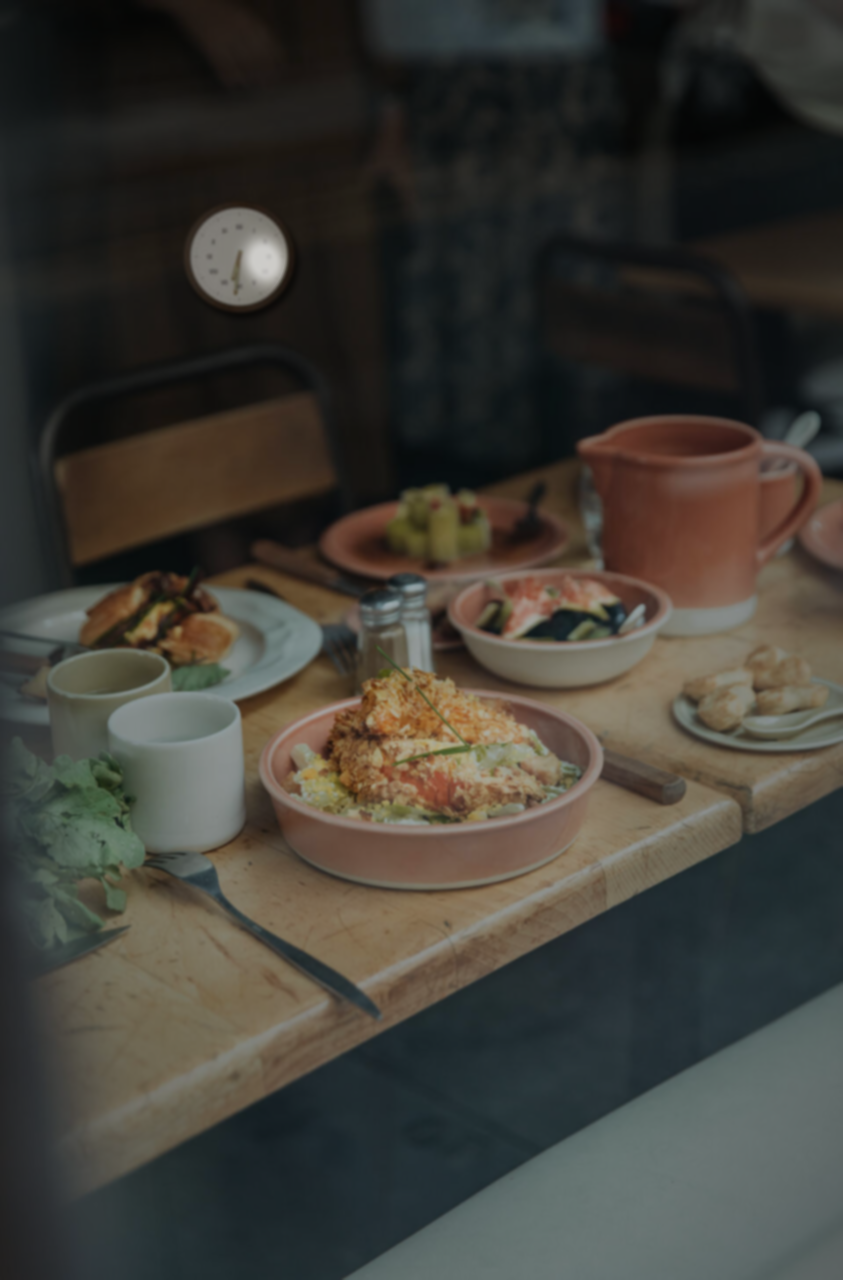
6:31
